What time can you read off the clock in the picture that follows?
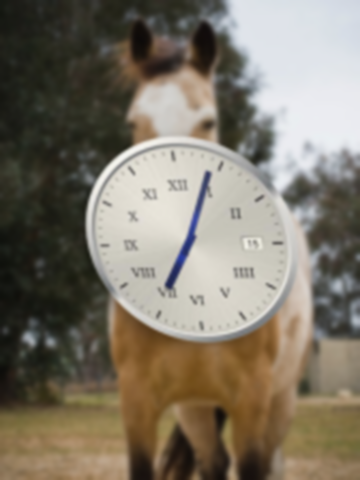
7:04
